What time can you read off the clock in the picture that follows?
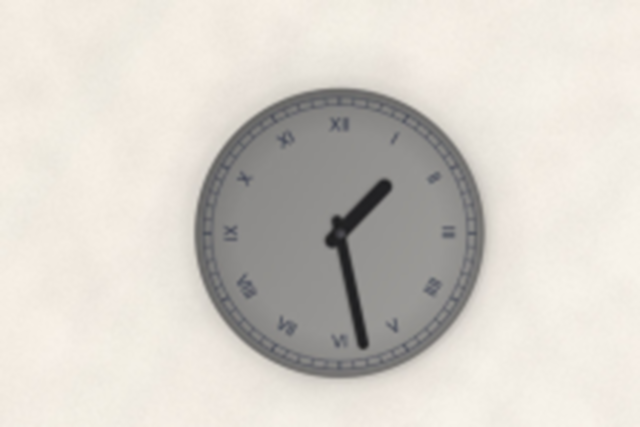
1:28
